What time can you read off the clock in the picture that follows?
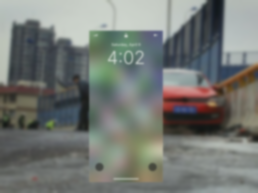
4:02
